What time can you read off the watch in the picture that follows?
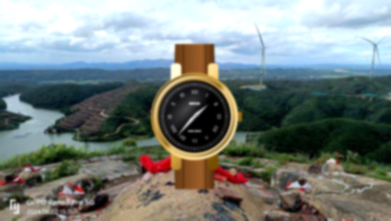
1:37
